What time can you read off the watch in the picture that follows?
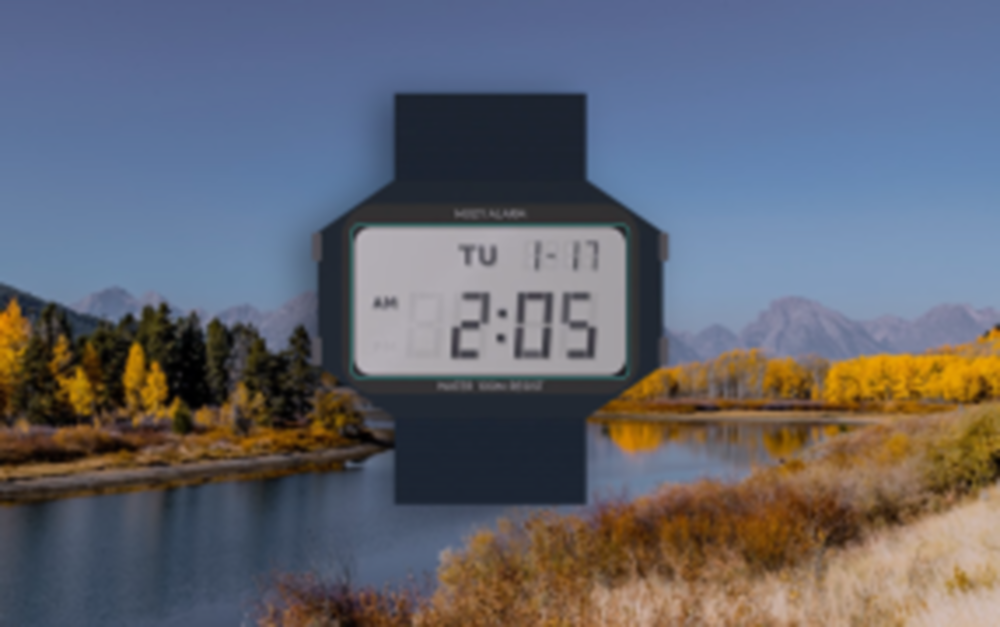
2:05
